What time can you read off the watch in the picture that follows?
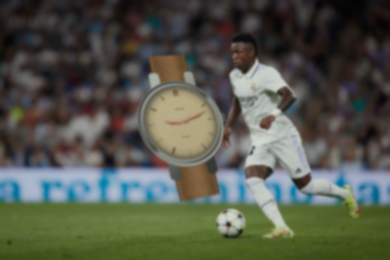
9:12
